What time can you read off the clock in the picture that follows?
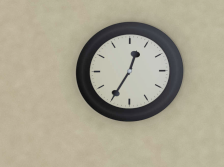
12:35
